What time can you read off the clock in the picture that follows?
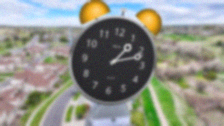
1:12
